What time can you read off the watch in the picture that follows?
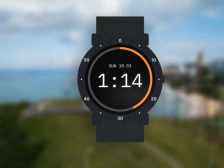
1:14
